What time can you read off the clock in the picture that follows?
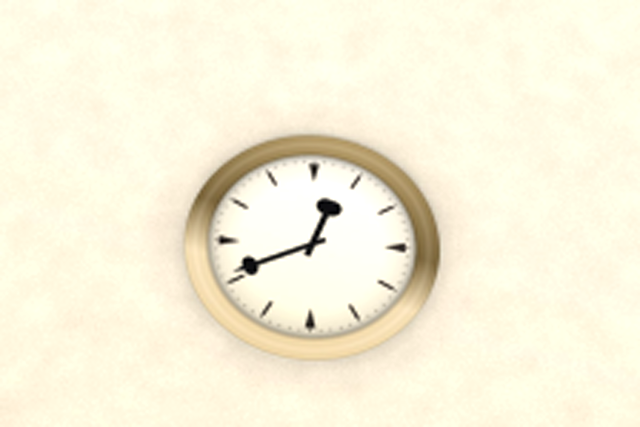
12:41
